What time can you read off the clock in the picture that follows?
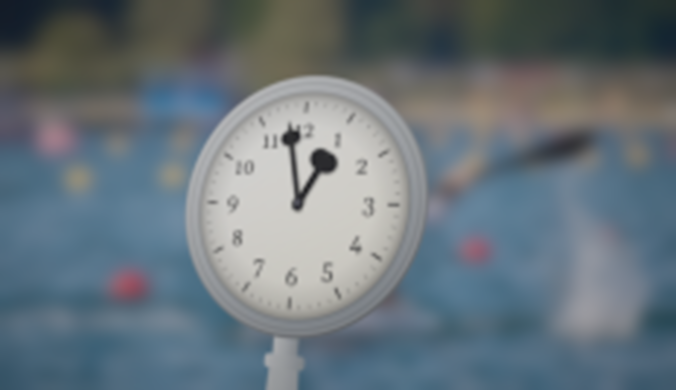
12:58
